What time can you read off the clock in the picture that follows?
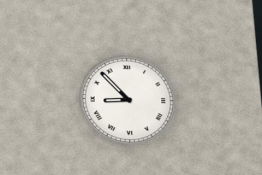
8:53
